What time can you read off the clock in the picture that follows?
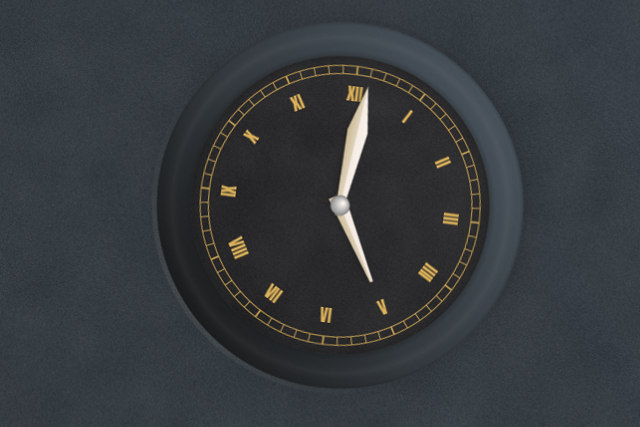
5:01
